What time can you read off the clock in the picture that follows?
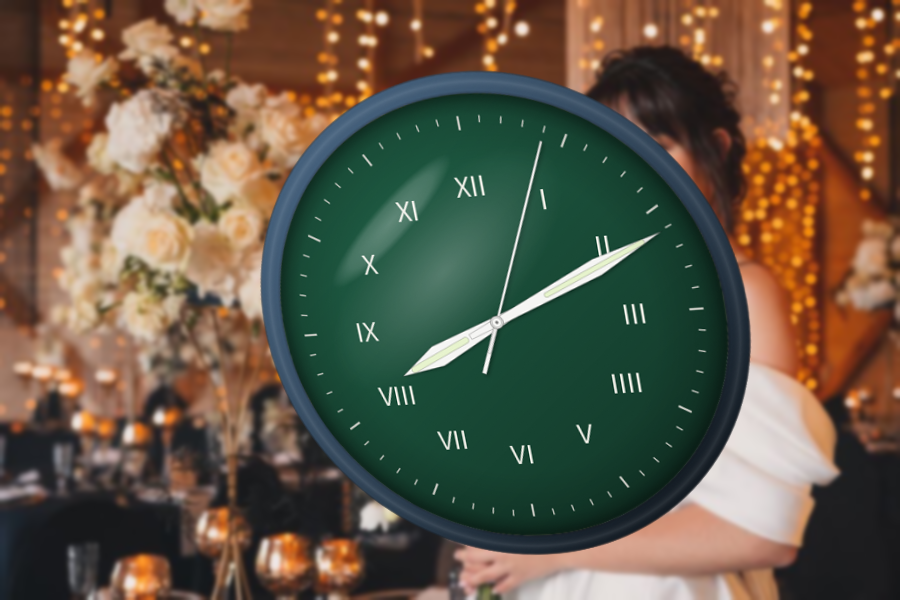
8:11:04
